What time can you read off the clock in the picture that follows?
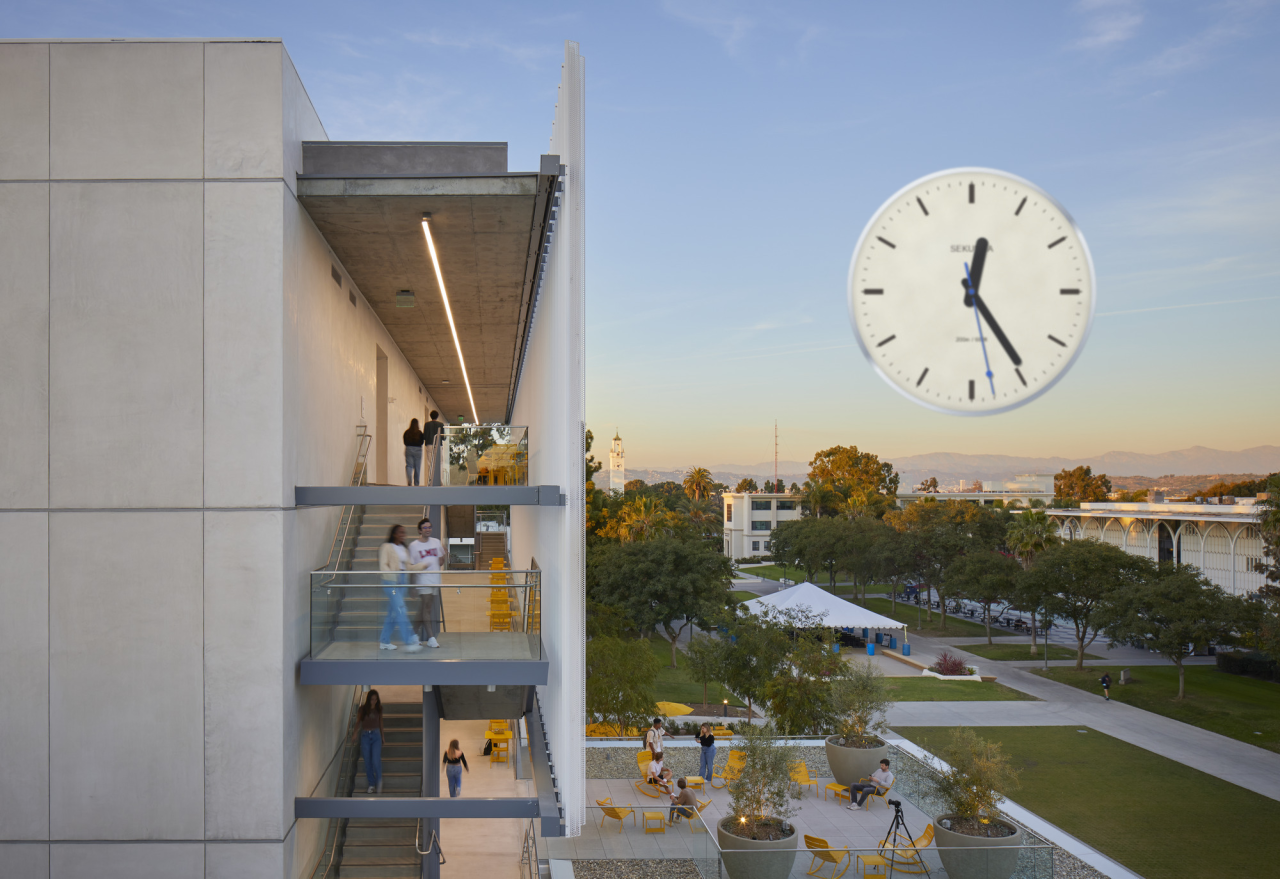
12:24:28
